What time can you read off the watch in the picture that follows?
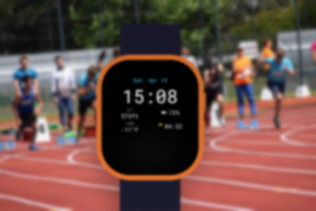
15:08
